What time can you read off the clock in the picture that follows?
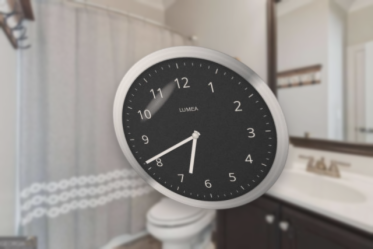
6:41
